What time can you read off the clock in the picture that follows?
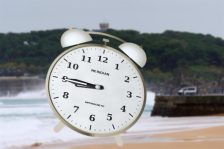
8:45
